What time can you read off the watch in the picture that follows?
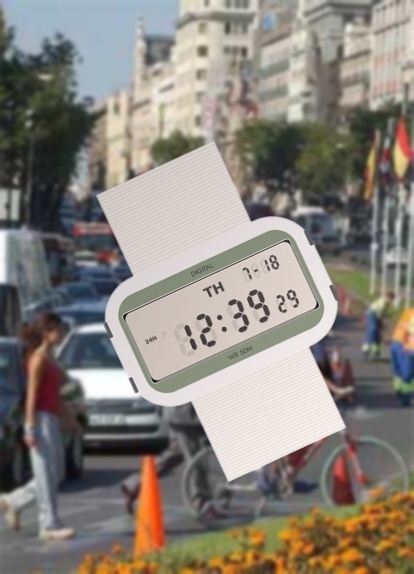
12:39:29
